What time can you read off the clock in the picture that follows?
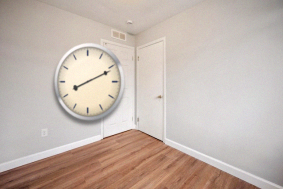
8:11
